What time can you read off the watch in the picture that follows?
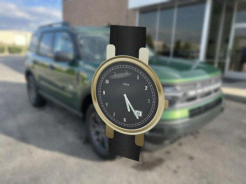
5:24
